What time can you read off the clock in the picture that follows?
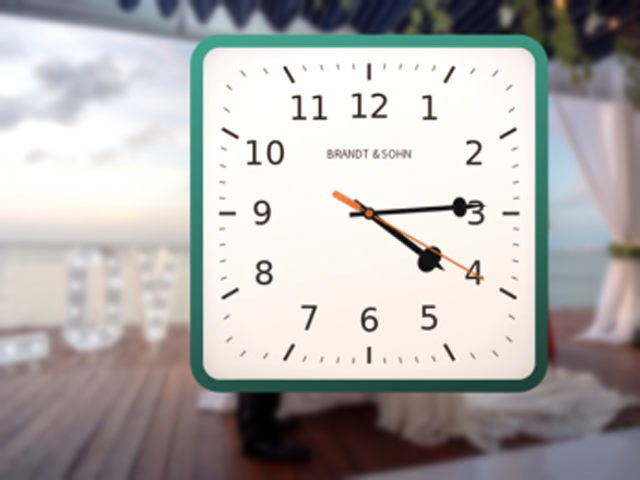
4:14:20
